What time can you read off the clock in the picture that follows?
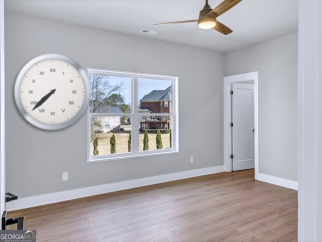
7:38
